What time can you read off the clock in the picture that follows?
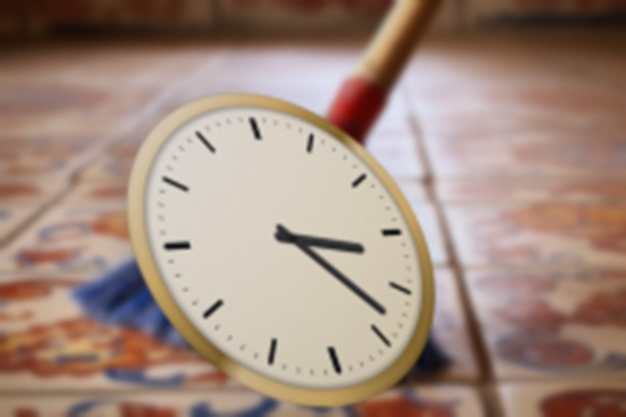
3:23
